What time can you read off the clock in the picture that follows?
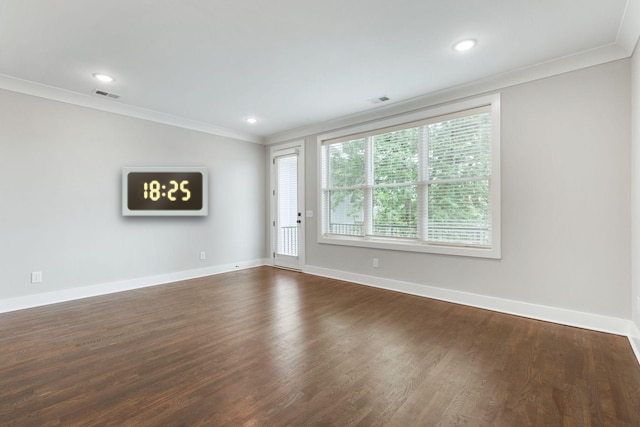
18:25
